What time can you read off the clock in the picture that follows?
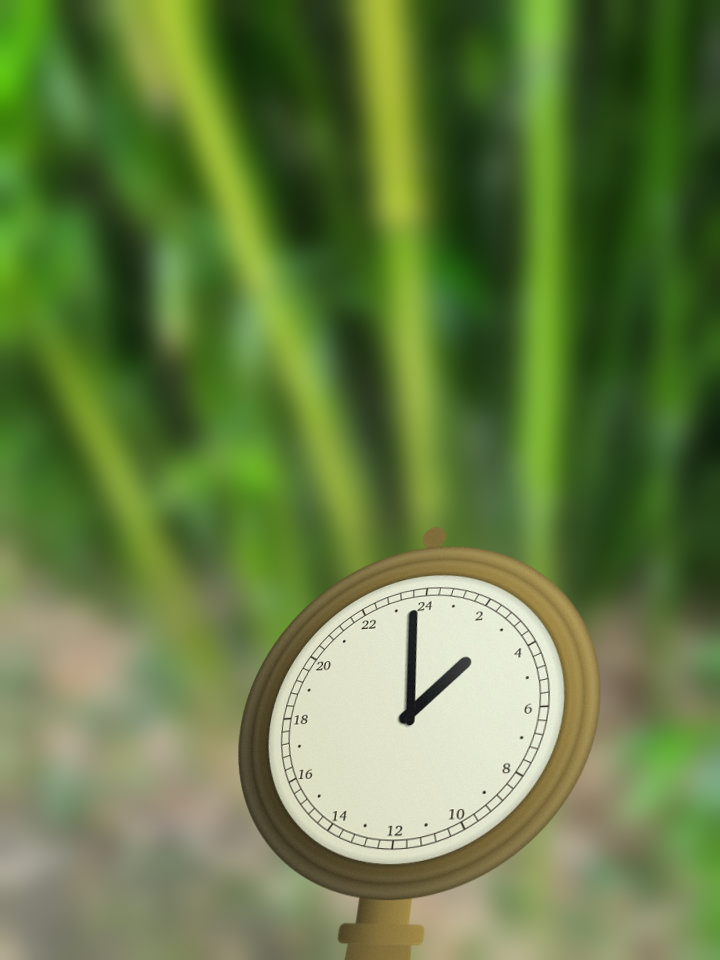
2:59
